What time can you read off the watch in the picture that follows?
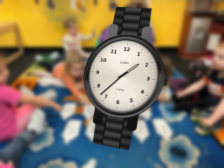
1:37
